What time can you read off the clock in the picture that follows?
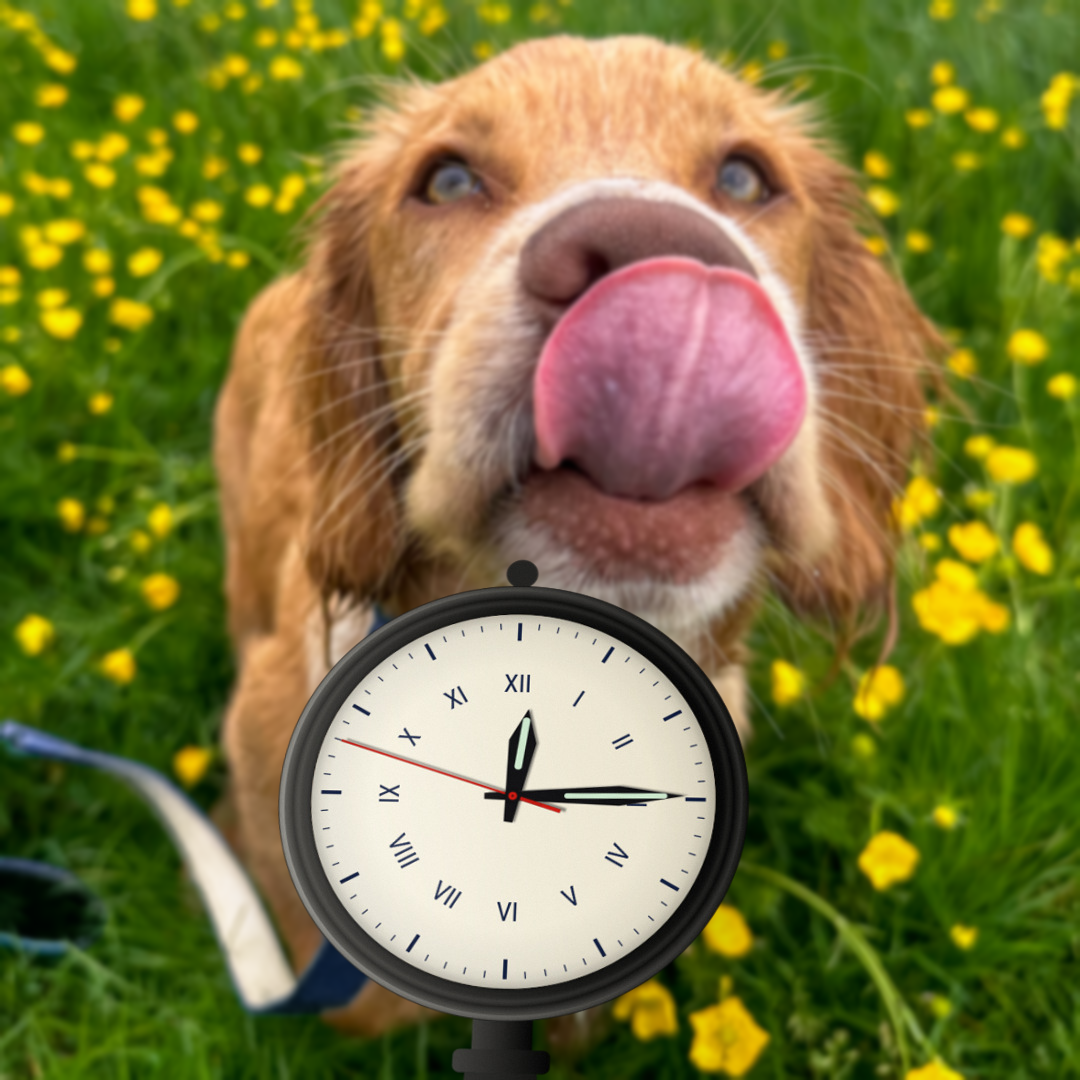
12:14:48
